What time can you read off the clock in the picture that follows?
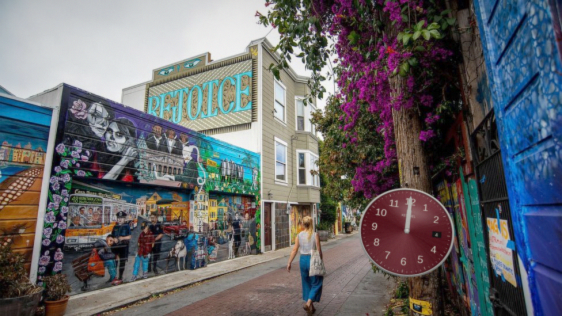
12:00
